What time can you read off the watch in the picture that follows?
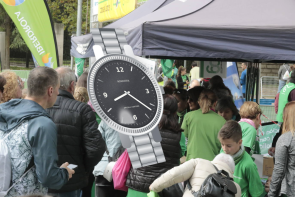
8:22
